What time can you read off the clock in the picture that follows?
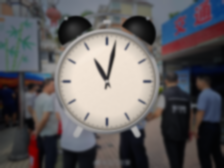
11:02
